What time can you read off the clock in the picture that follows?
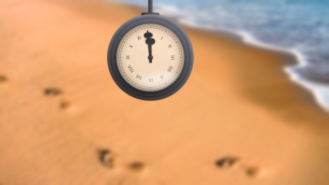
11:59
